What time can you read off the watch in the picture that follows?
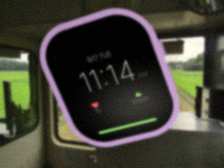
11:14
